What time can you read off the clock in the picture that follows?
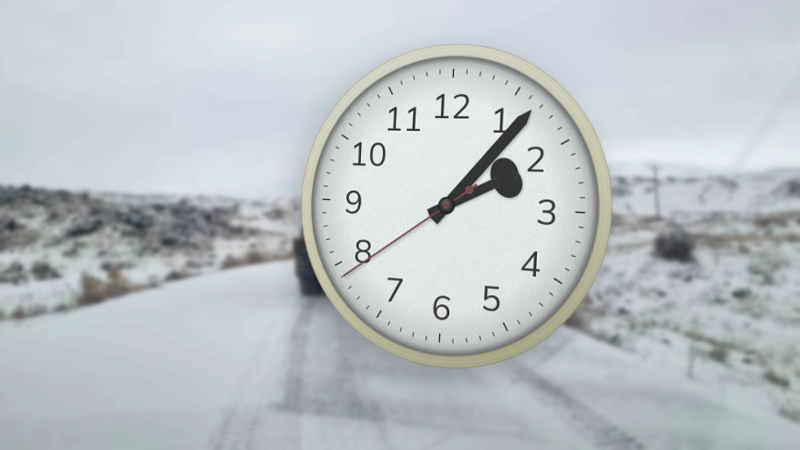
2:06:39
